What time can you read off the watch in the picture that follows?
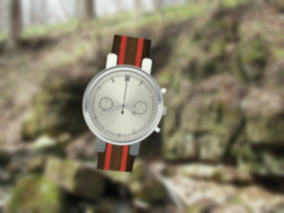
3:41
